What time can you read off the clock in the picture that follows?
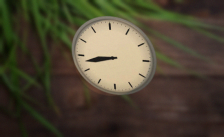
8:43
